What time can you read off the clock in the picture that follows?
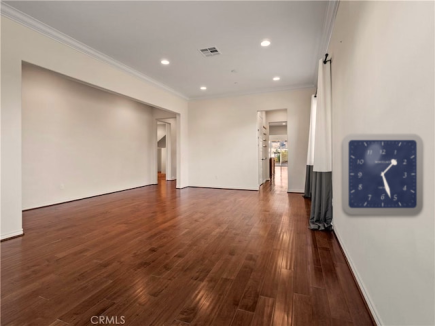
1:27
